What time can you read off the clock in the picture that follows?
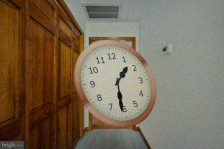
1:31
